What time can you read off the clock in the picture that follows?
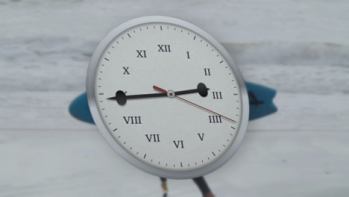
2:44:19
